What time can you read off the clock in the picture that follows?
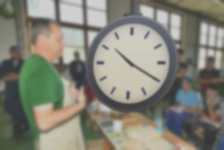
10:20
